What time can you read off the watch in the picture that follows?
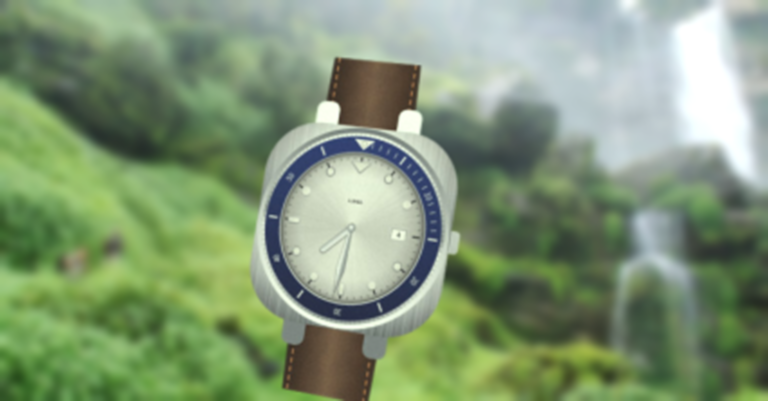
7:31
